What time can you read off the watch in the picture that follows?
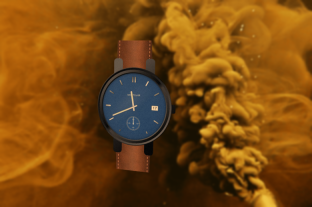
11:41
